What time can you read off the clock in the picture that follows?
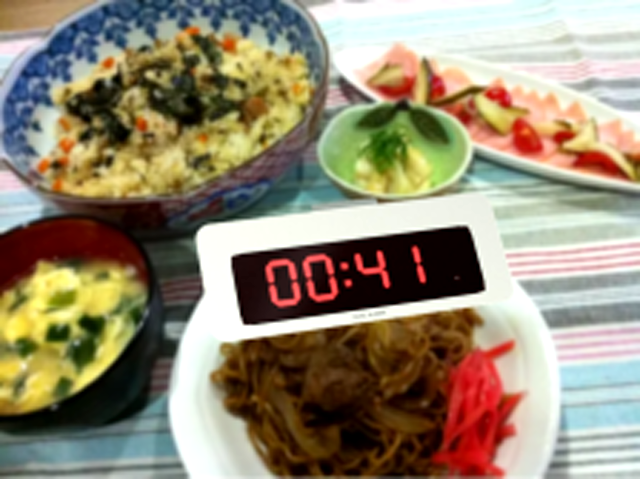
0:41
